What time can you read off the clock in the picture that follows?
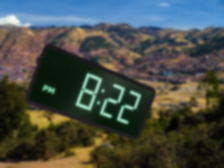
8:22
